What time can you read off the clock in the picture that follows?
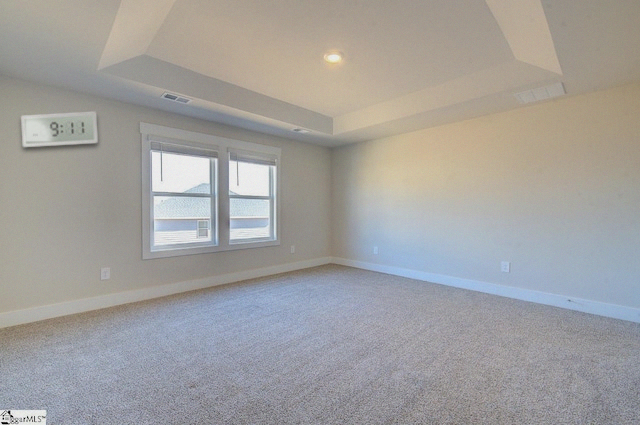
9:11
